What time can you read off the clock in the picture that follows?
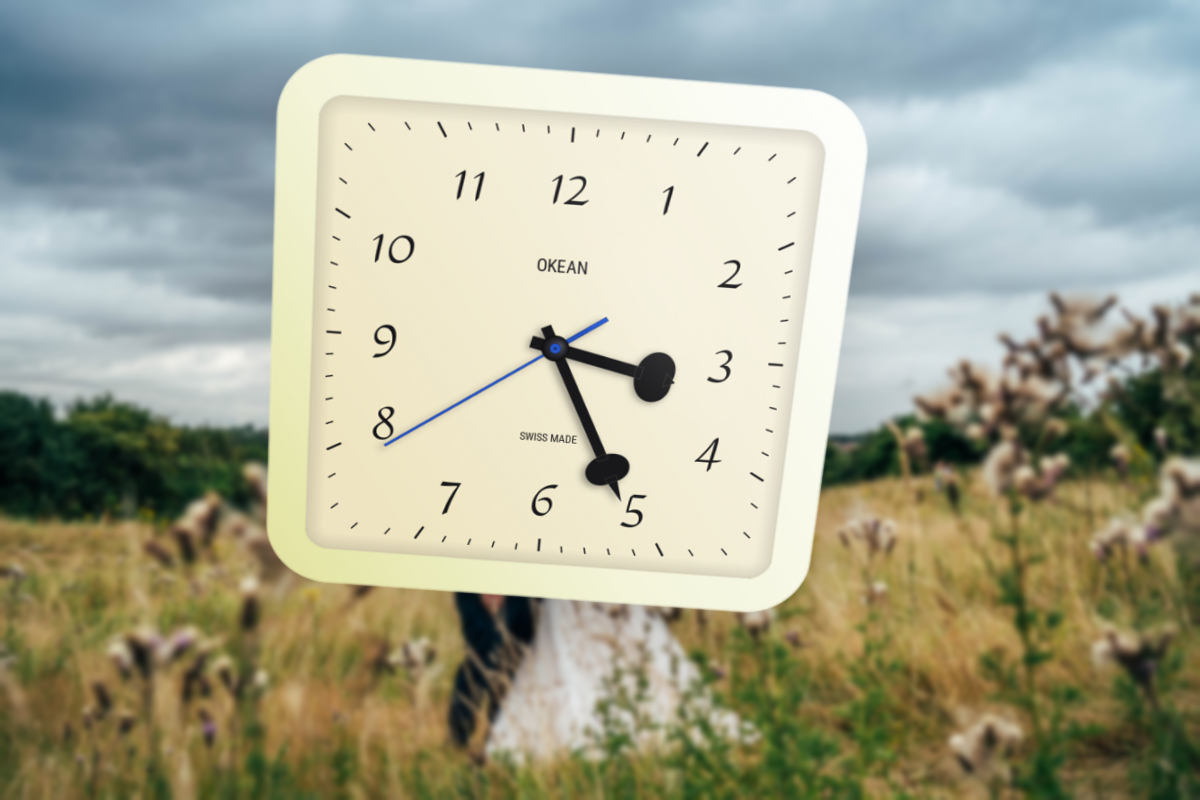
3:25:39
